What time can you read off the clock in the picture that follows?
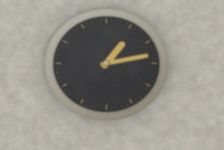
1:13
